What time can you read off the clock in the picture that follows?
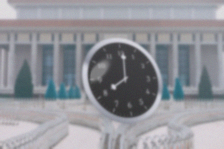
8:01
